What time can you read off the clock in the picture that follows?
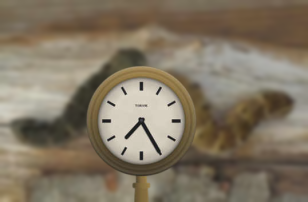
7:25
